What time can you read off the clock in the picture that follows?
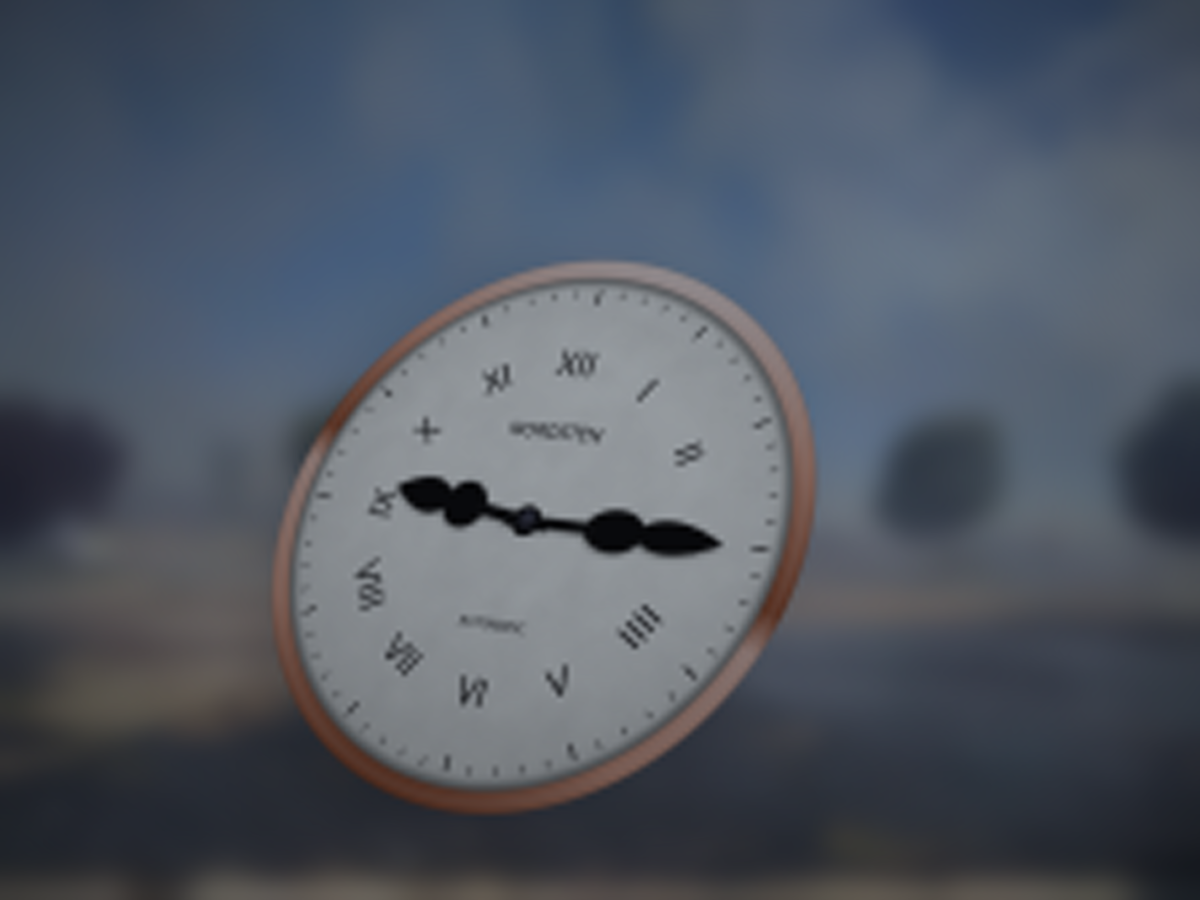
9:15
